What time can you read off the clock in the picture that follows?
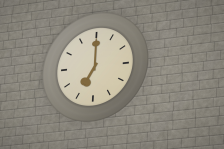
7:00
